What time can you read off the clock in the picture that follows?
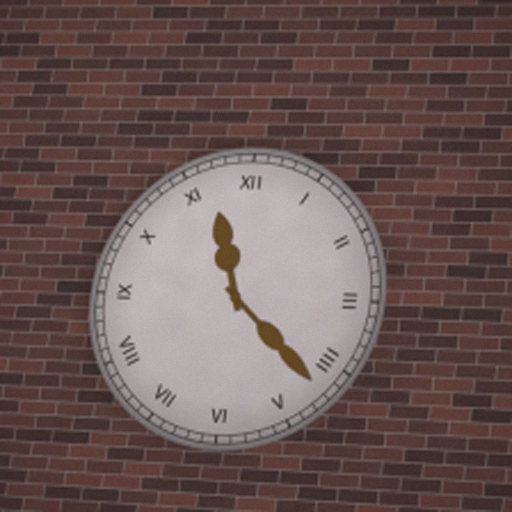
11:22
